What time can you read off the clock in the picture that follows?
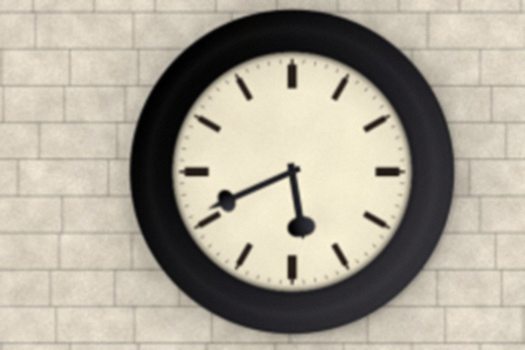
5:41
